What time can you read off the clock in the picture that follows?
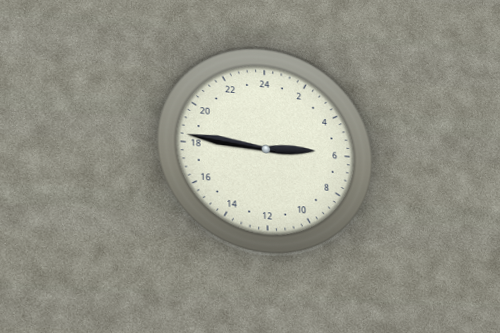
5:46
